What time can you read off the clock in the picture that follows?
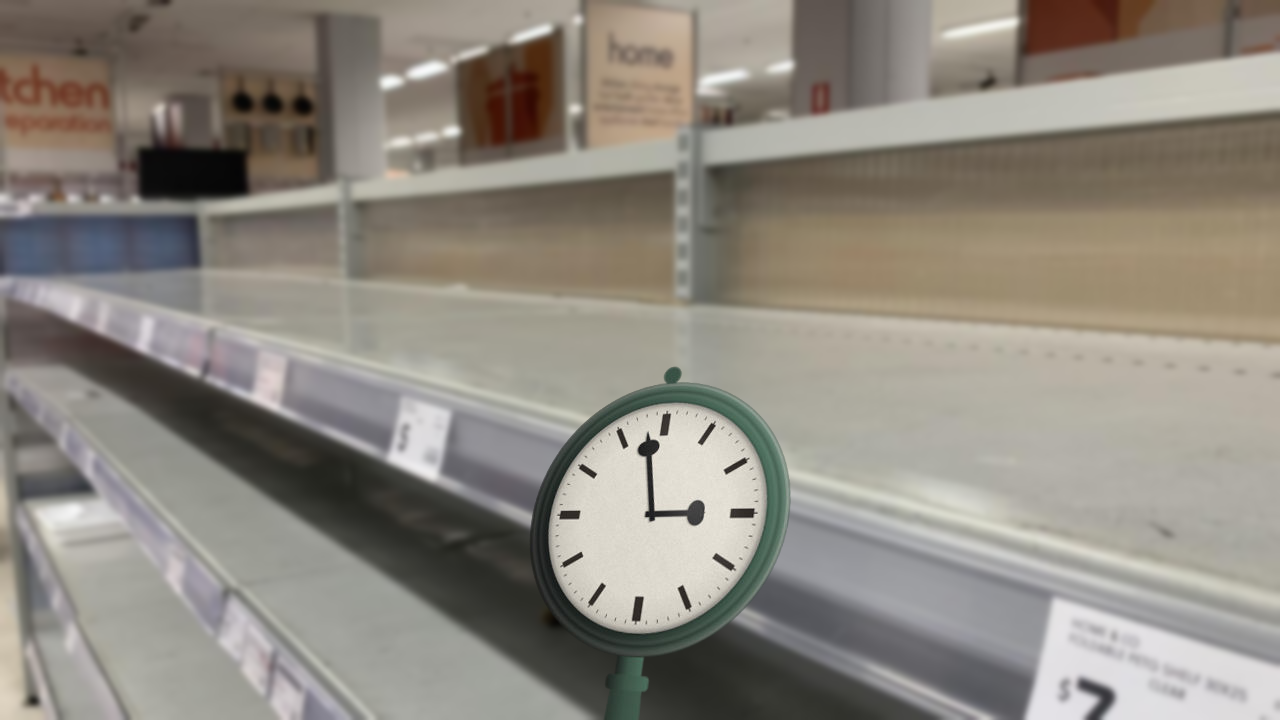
2:58
